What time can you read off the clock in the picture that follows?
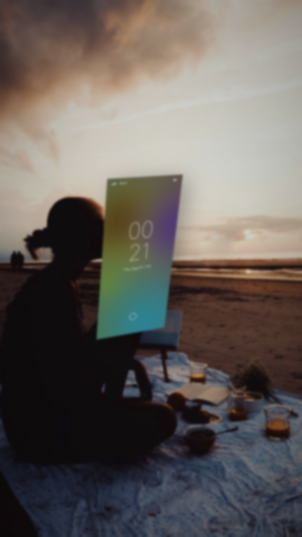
0:21
